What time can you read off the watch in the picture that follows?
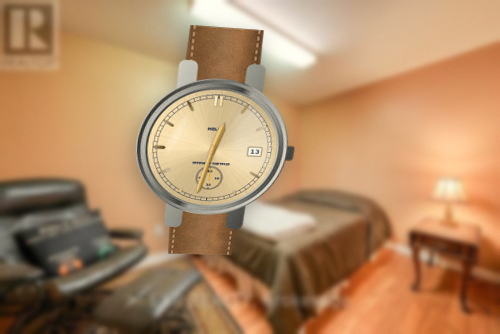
12:32
